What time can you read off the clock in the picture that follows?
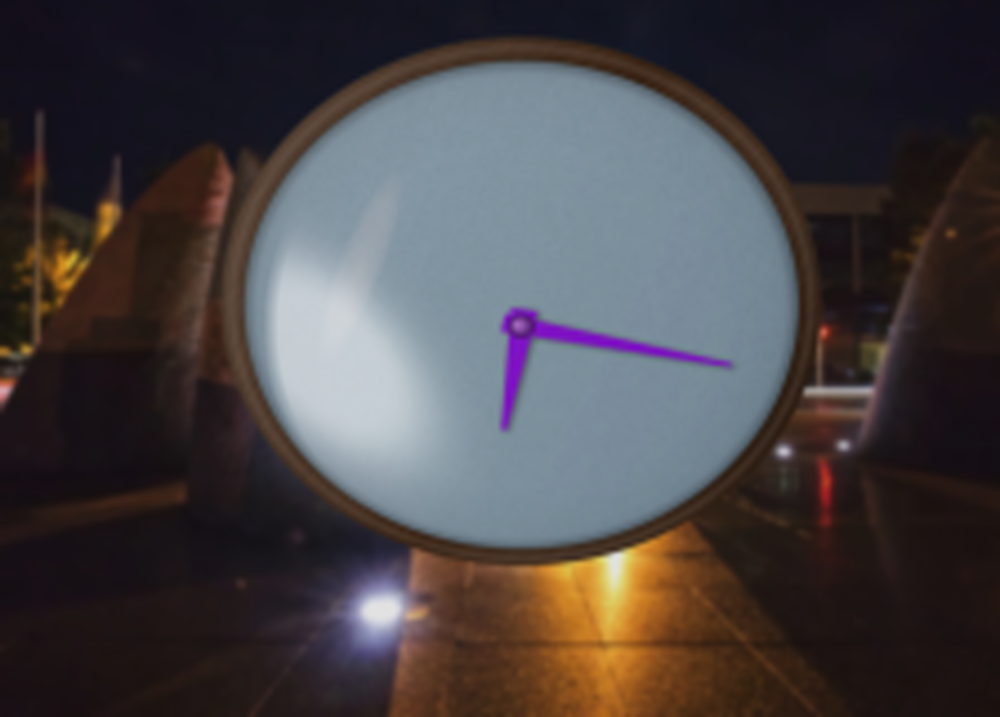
6:17
